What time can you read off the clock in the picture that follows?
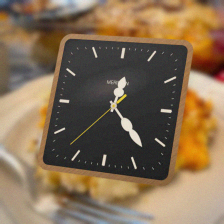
12:22:37
